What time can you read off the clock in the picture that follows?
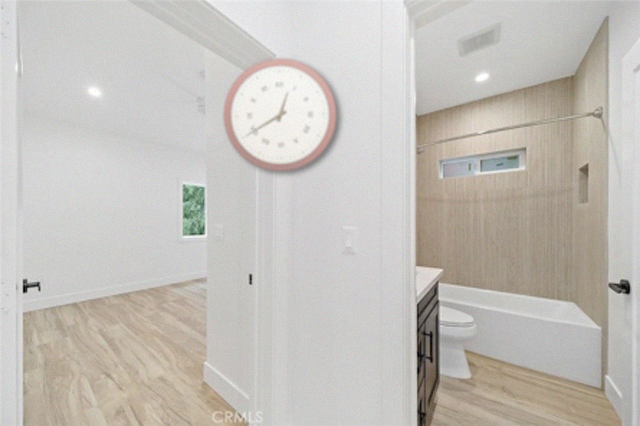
12:40
